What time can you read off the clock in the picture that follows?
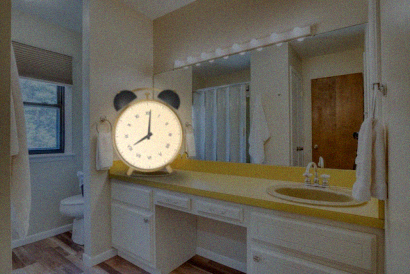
8:01
